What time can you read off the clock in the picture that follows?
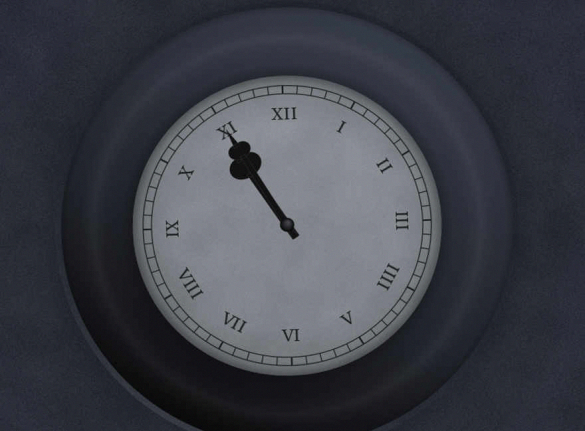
10:55
